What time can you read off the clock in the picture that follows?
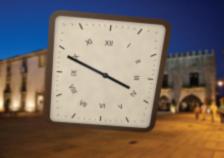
3:49
